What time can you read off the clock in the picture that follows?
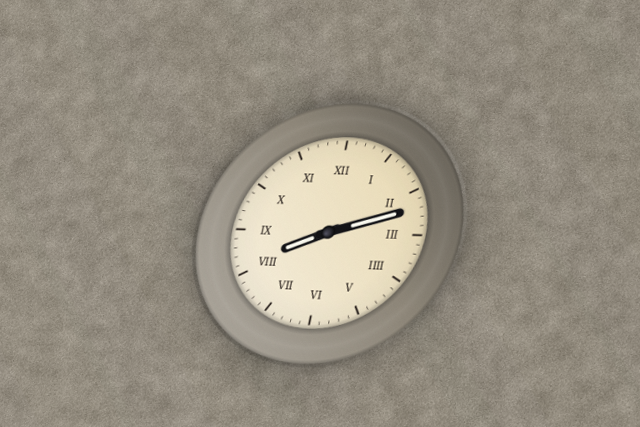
8:12
